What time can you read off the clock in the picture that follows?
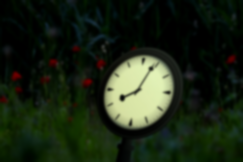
8:04
